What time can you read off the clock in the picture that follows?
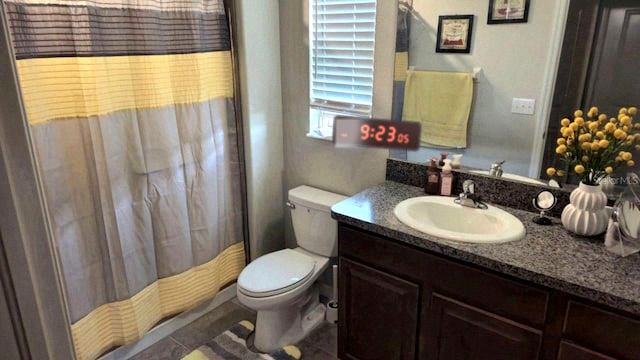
9:23
